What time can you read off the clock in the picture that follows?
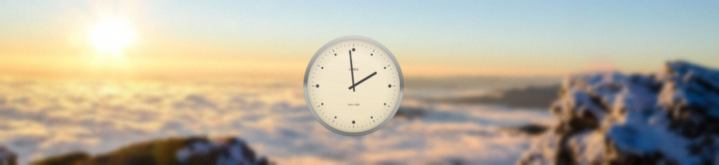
1:59
